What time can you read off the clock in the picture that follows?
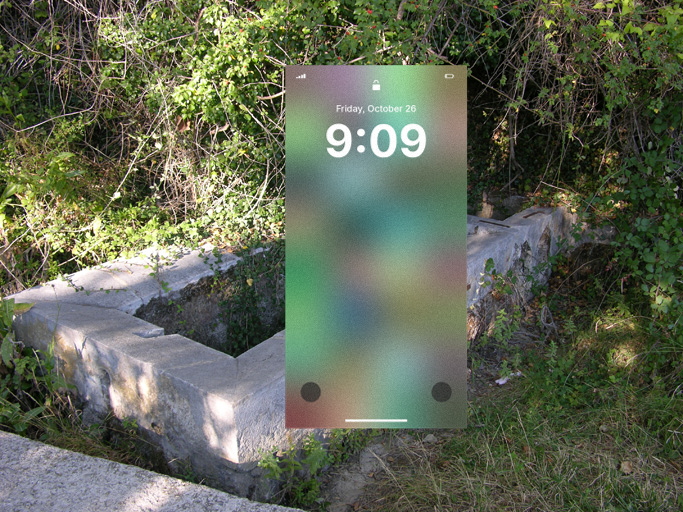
9:09
